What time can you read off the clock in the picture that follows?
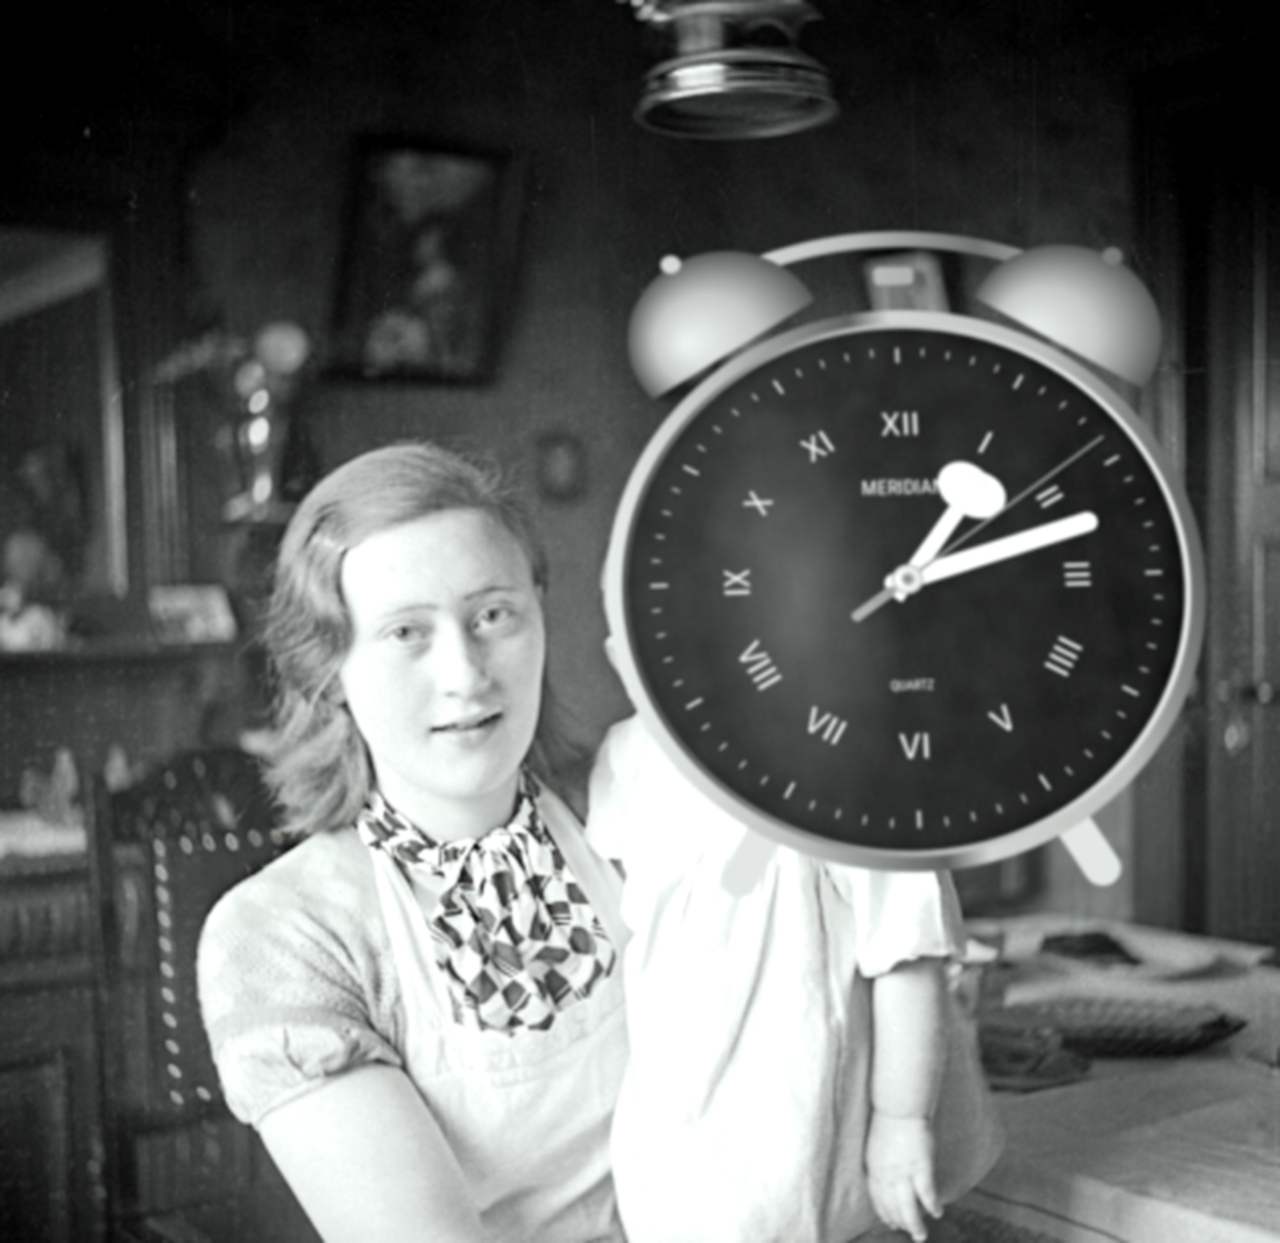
1:12:09
